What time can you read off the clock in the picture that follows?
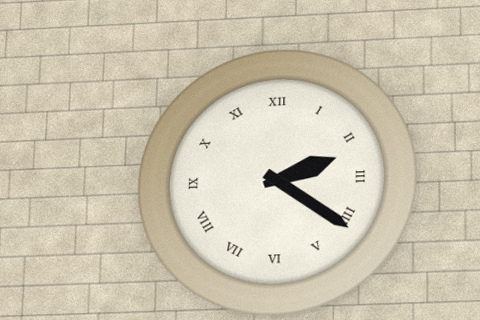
2:21
